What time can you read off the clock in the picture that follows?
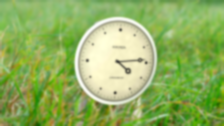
4:14
